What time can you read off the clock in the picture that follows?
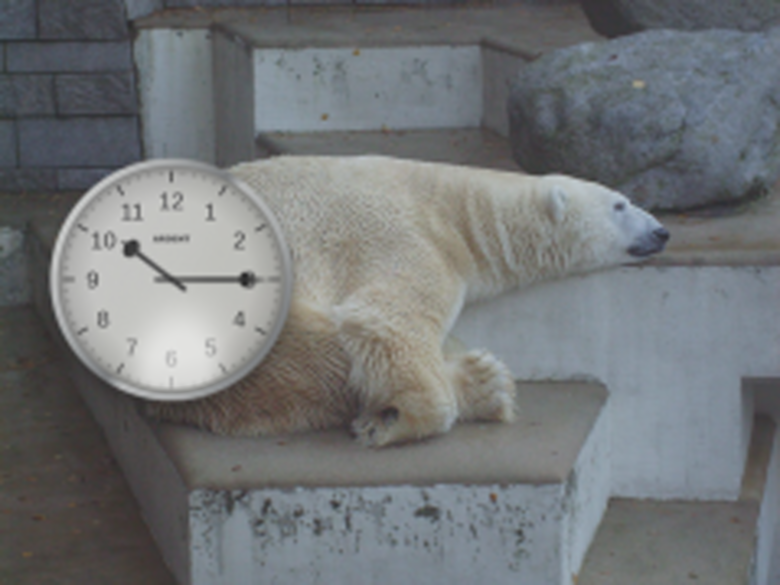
10:15
